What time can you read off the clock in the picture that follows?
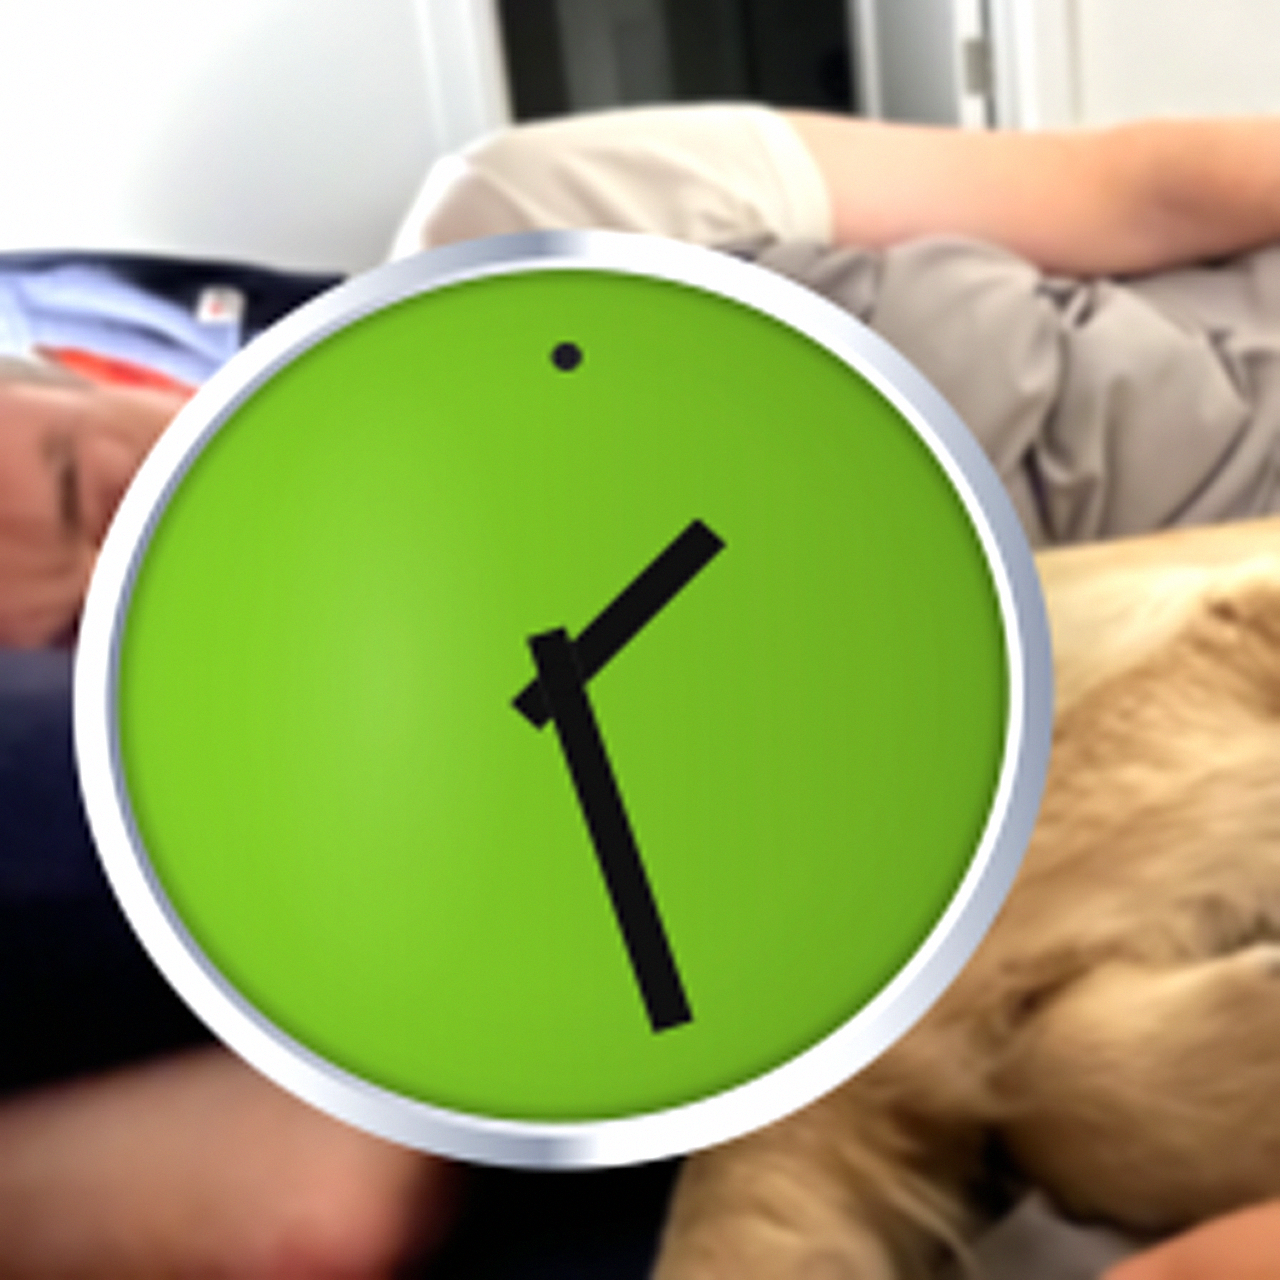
1:27
